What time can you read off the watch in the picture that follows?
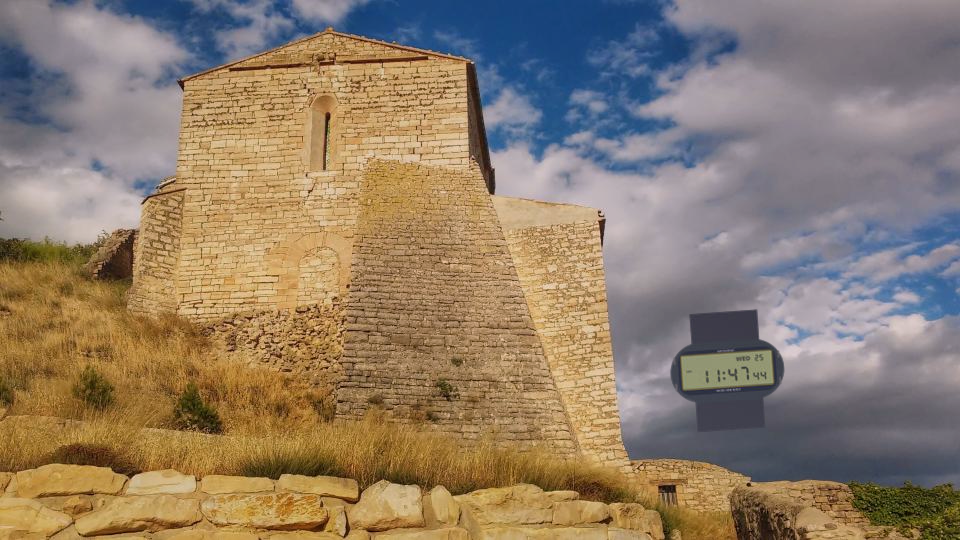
11:47:44
